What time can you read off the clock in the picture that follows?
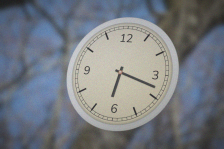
6:18
